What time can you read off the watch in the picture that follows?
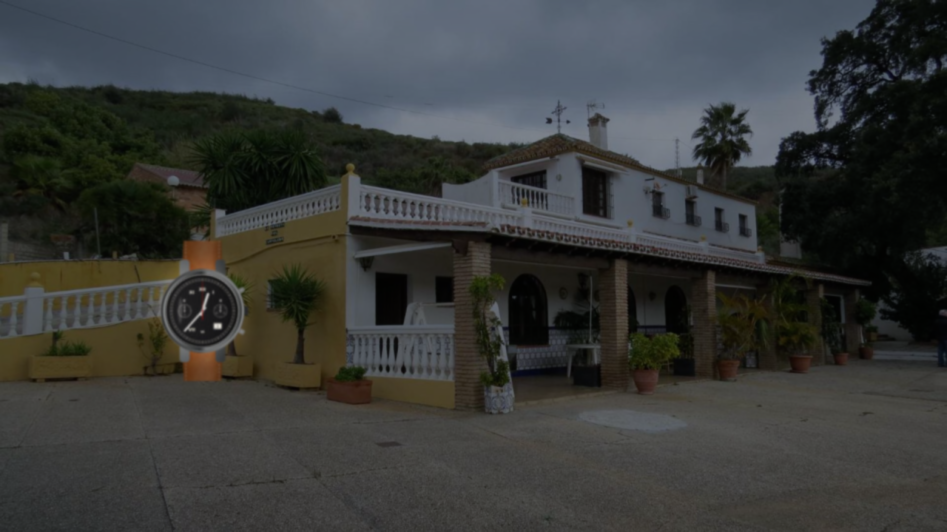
12:37
